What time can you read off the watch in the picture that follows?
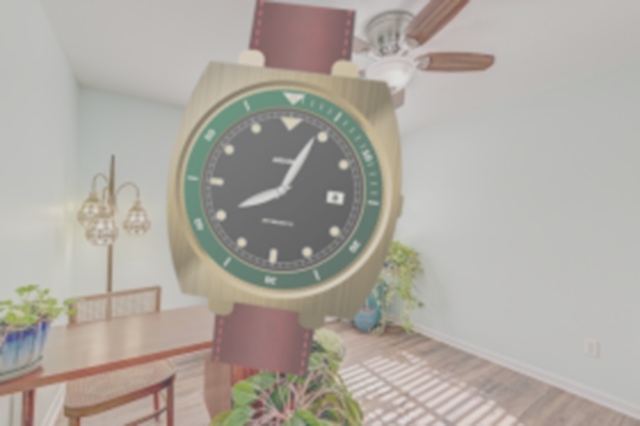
8:04
